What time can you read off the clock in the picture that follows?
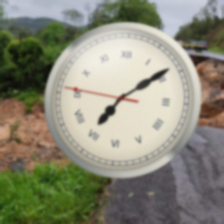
7:08:46
